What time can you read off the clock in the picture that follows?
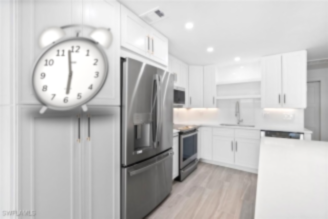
5:58
